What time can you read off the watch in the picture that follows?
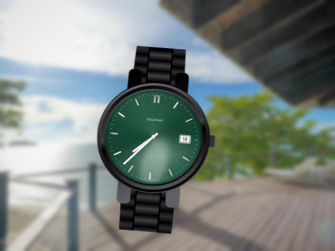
7:37
